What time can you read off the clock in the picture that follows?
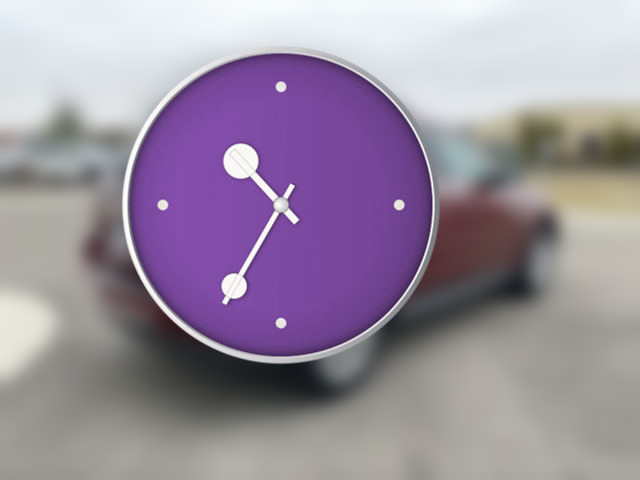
10:35
